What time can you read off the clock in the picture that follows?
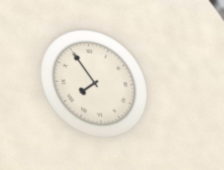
7:55
